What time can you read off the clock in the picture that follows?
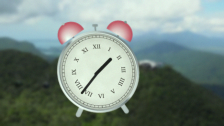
1:37
